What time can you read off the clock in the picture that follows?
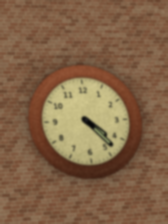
4:23
